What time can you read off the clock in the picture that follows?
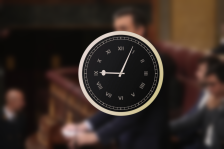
9:04
